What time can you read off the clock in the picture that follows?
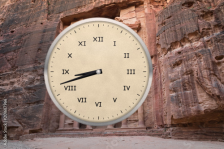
8:42
